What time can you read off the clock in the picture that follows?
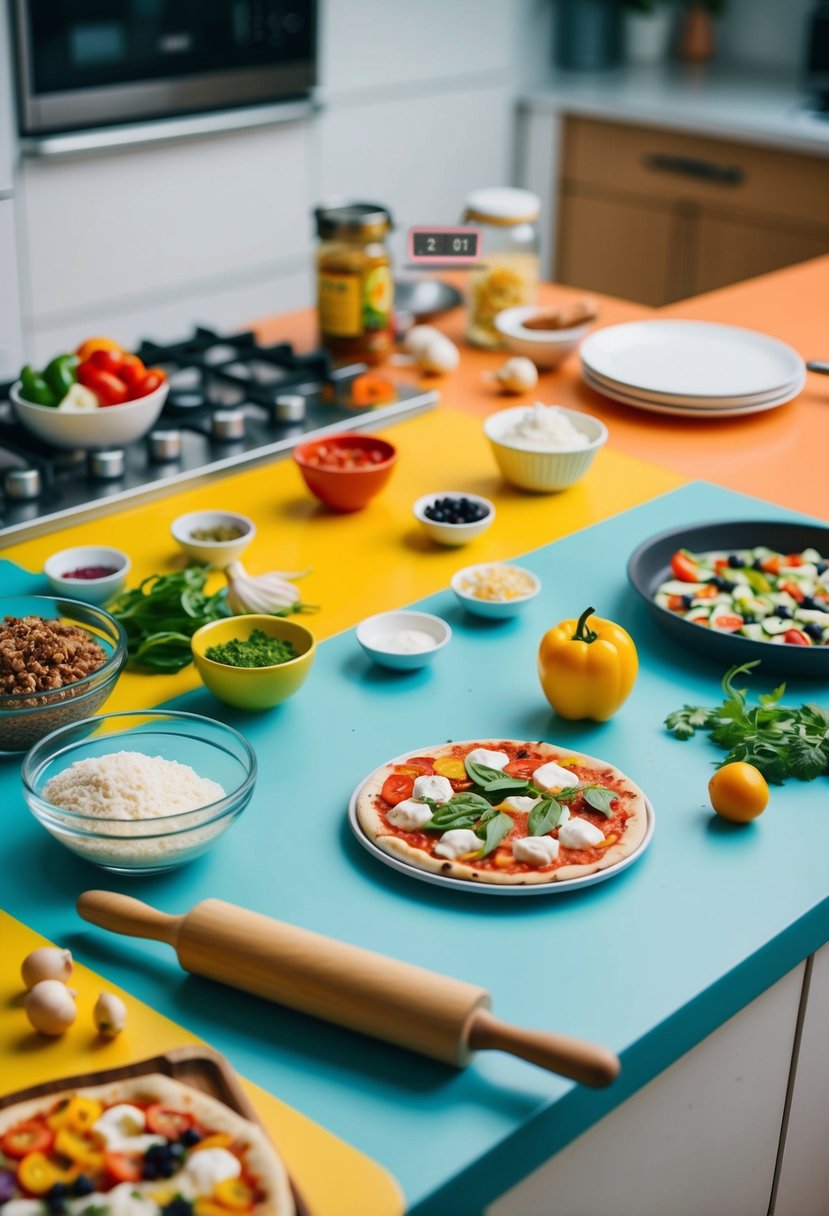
2:01
